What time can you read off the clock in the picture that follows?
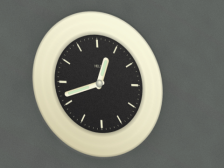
12:42
